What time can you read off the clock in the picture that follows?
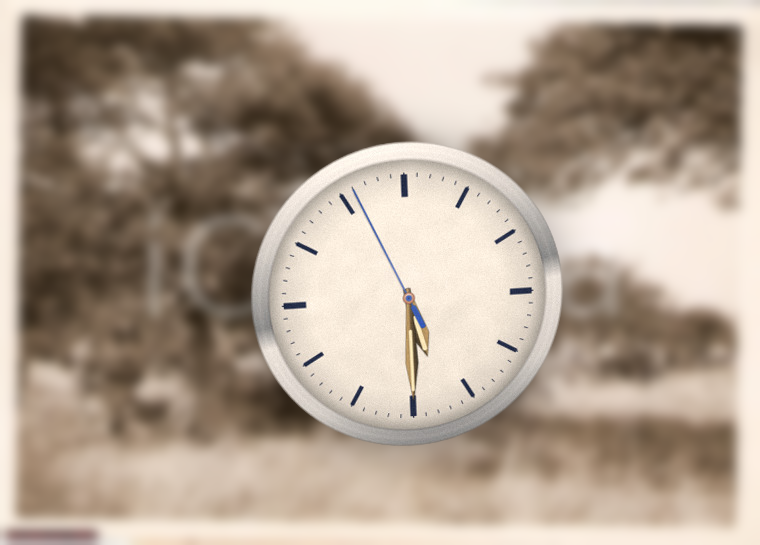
5:29:56
